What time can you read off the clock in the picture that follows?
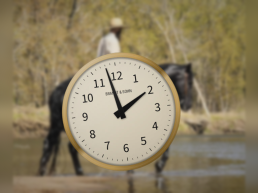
1:58
